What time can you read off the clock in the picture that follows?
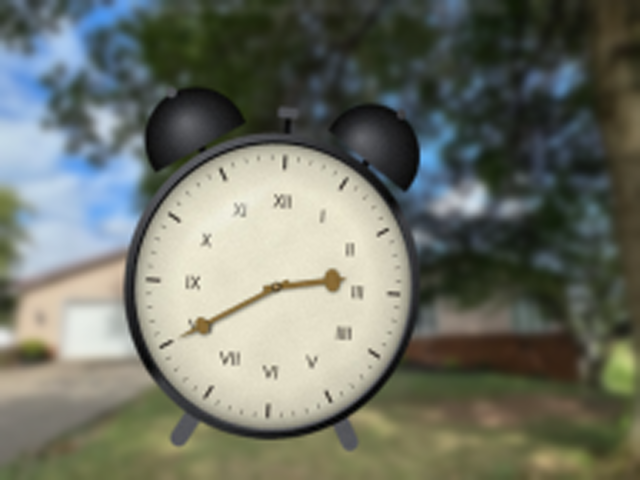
2:40
